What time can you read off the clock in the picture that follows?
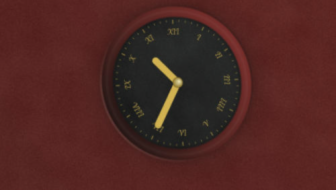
10:35
